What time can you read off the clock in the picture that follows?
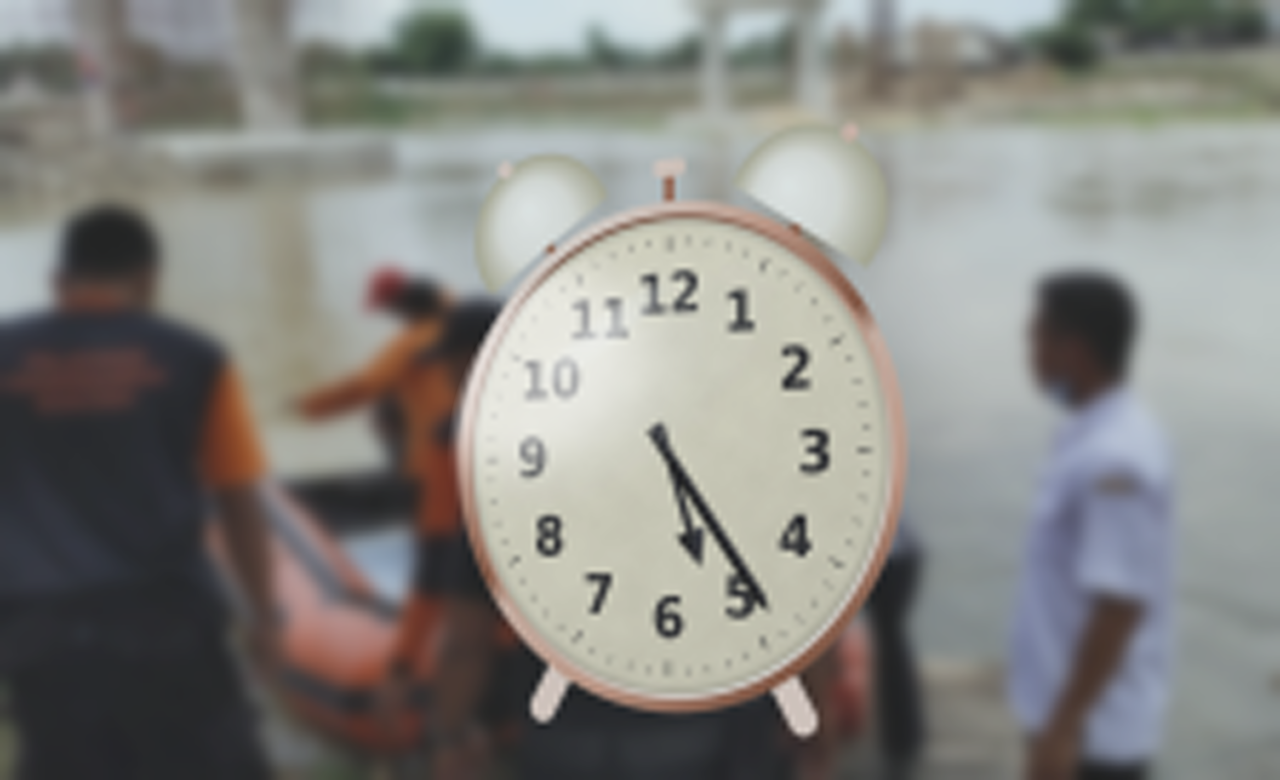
5:24
